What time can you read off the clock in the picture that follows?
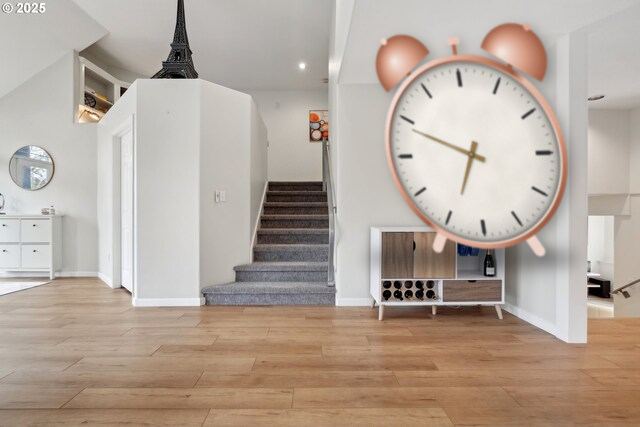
6:49
